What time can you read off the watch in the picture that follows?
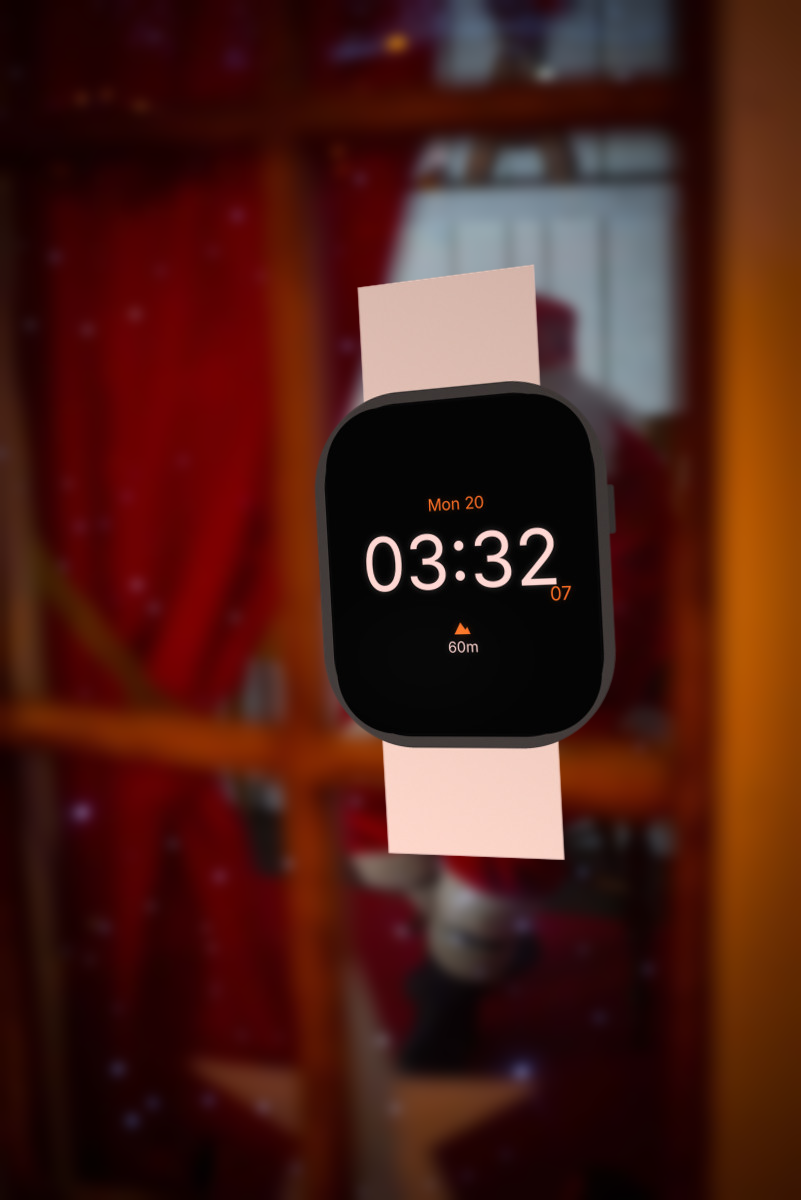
3:32:07
